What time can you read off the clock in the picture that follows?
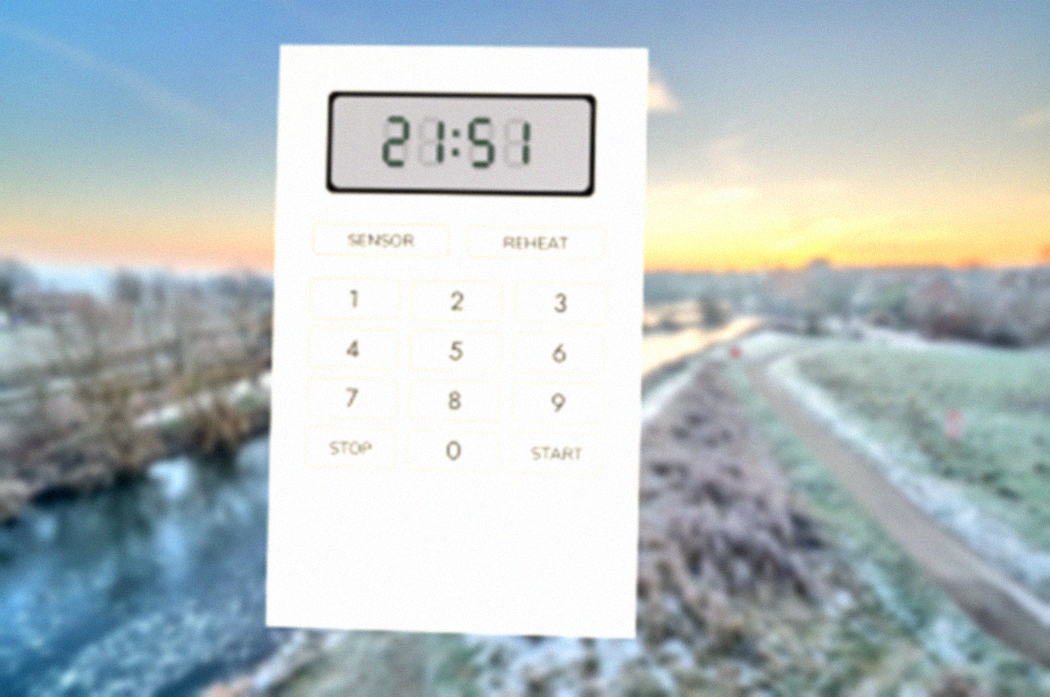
21:51
